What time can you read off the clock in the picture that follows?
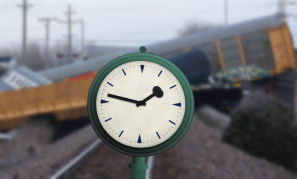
1:47
